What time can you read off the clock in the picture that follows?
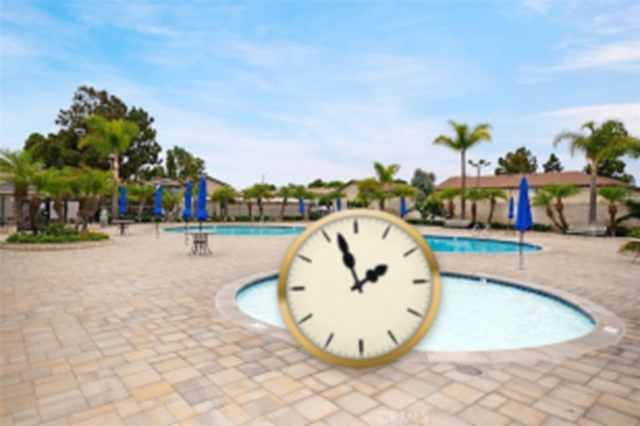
1:57
